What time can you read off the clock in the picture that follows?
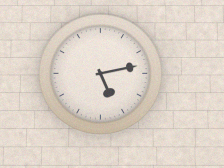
5:13
